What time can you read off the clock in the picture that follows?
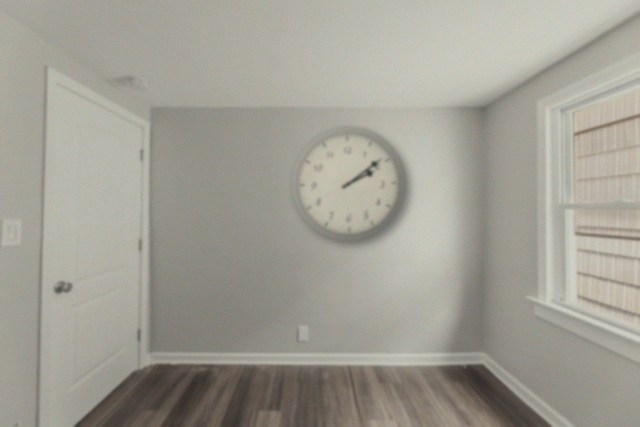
2:09
